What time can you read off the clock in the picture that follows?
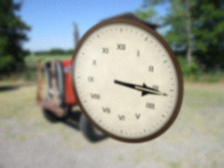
3:16
